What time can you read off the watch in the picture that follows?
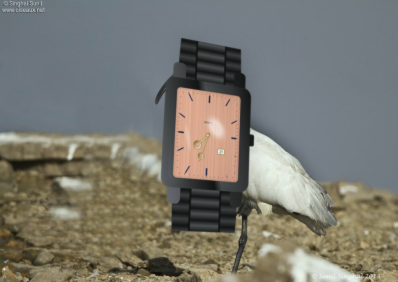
7:33
